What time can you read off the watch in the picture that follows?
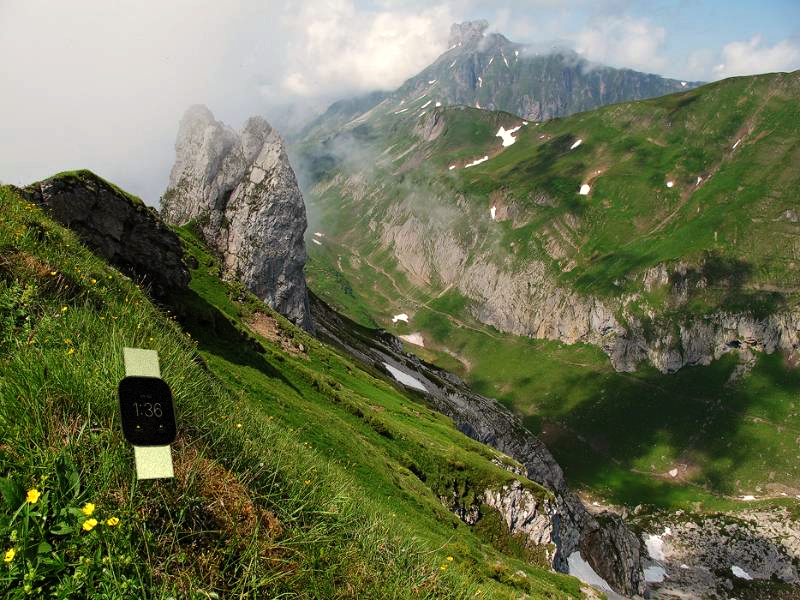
1:36
